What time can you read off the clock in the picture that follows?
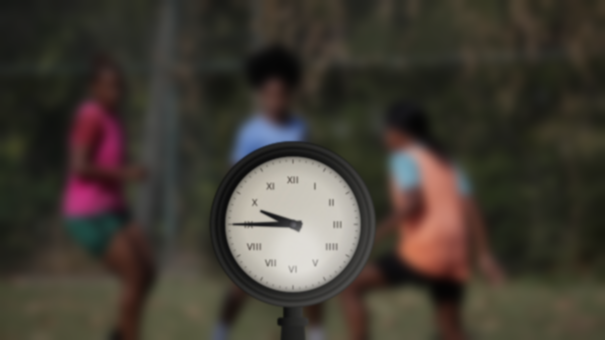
9:45
